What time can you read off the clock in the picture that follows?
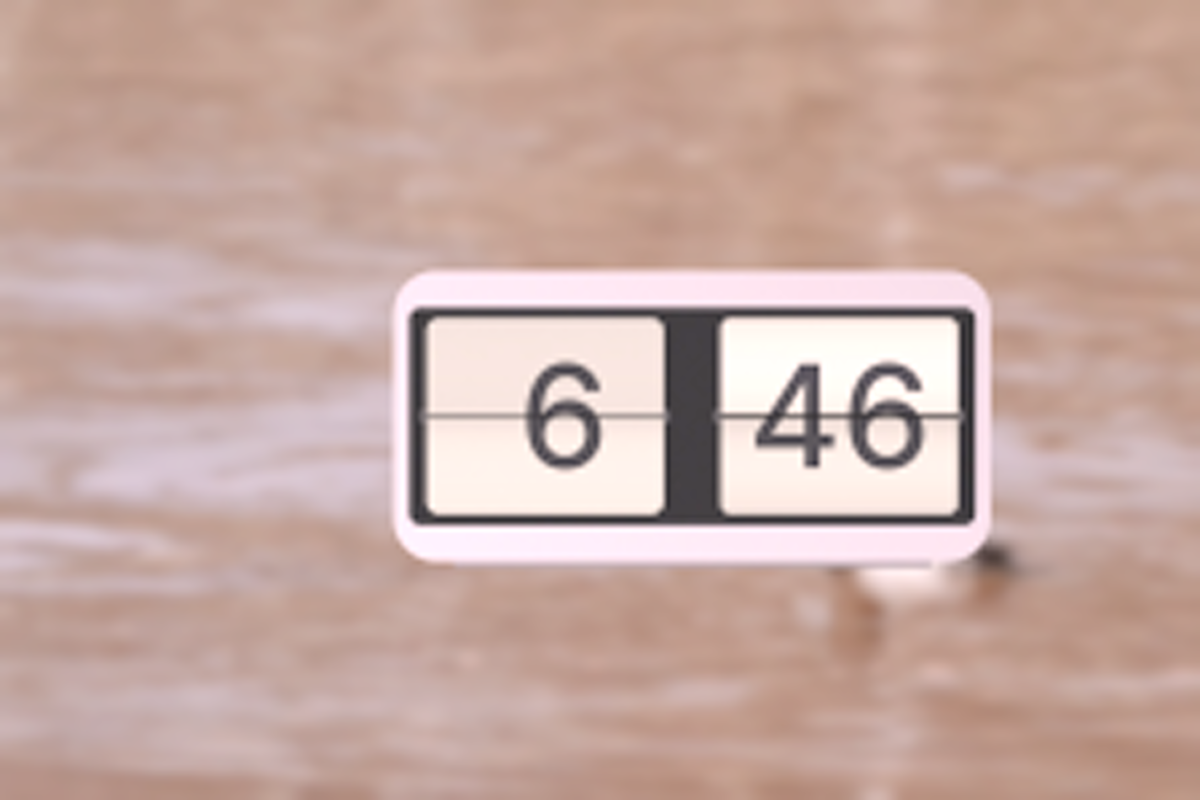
6:46
